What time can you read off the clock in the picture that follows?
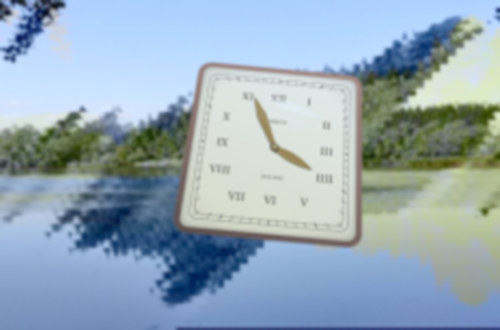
3:56
